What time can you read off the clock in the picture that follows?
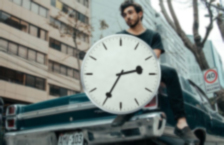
2:35
